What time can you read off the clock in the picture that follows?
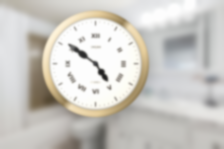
4:51
